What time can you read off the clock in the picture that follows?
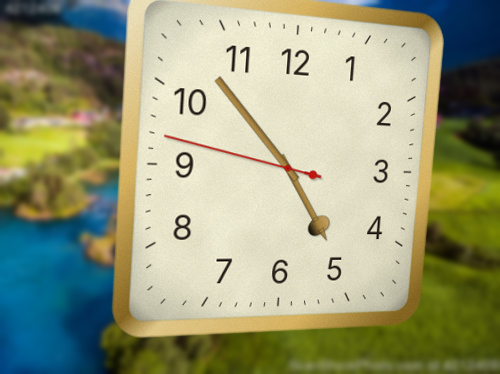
4:52:47
